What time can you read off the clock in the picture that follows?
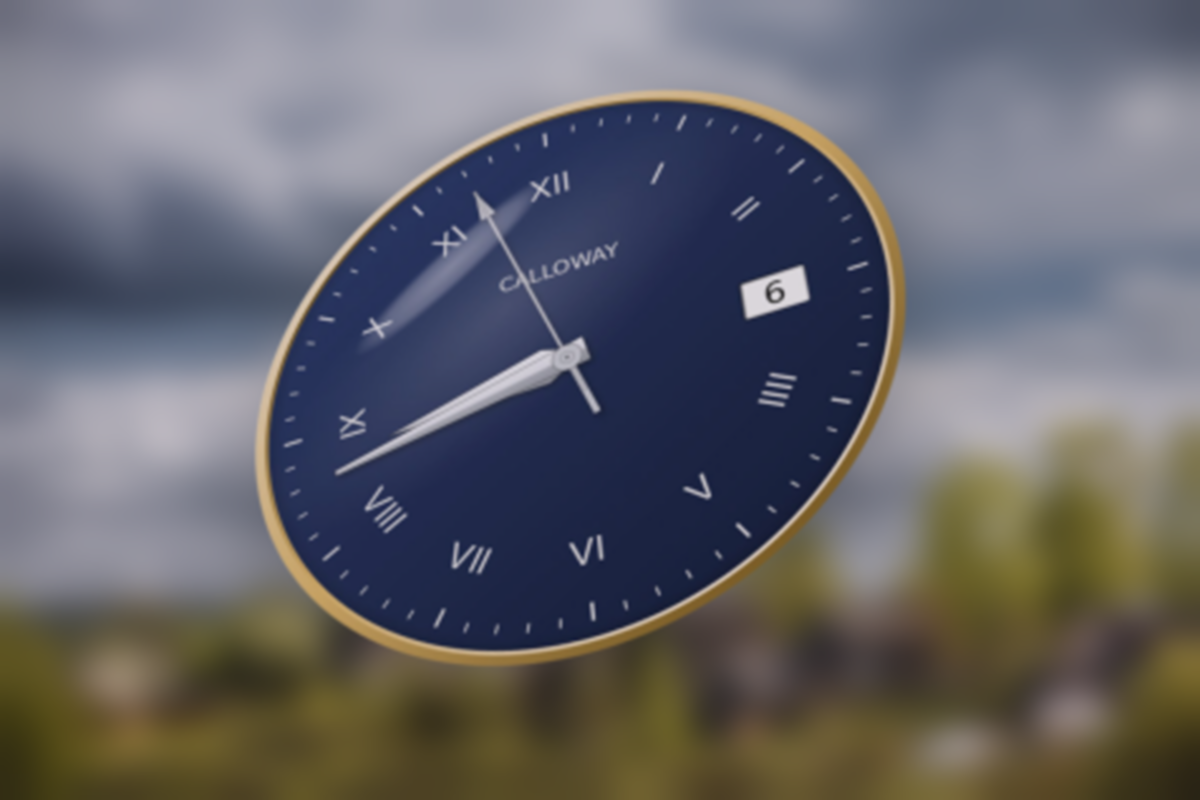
8:42:57
